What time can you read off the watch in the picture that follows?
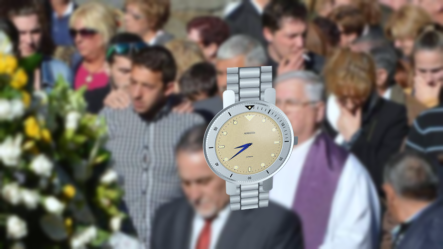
8:39
